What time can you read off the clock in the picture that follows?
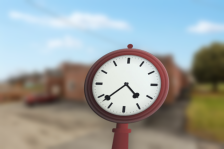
4:38
